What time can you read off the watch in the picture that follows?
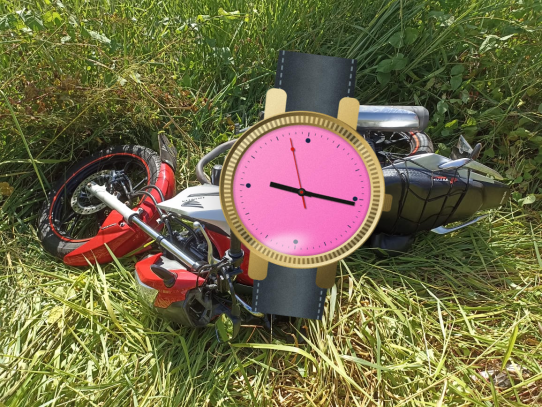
9:15:57
